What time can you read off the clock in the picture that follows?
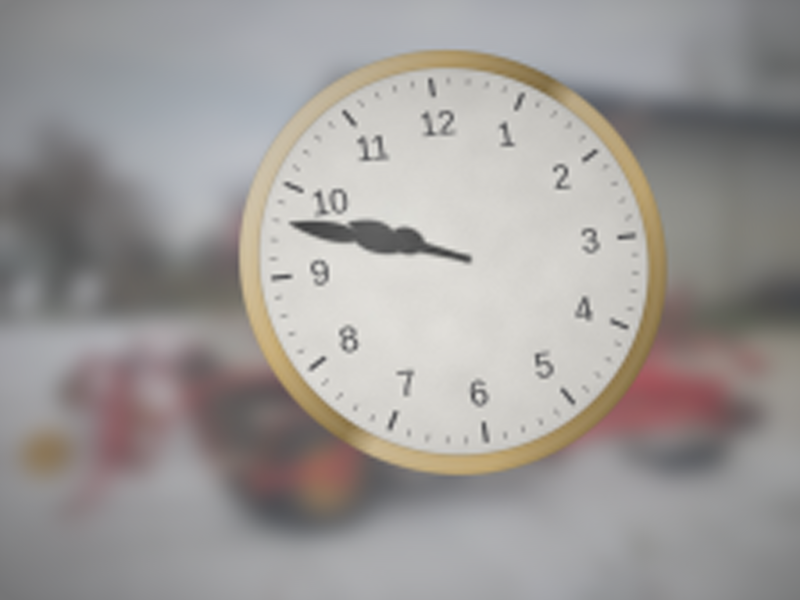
9:48
